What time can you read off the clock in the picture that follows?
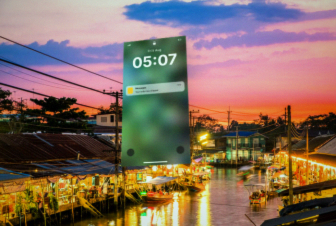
5:07
